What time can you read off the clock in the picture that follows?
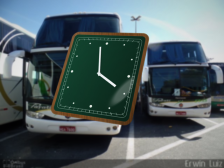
3:58
